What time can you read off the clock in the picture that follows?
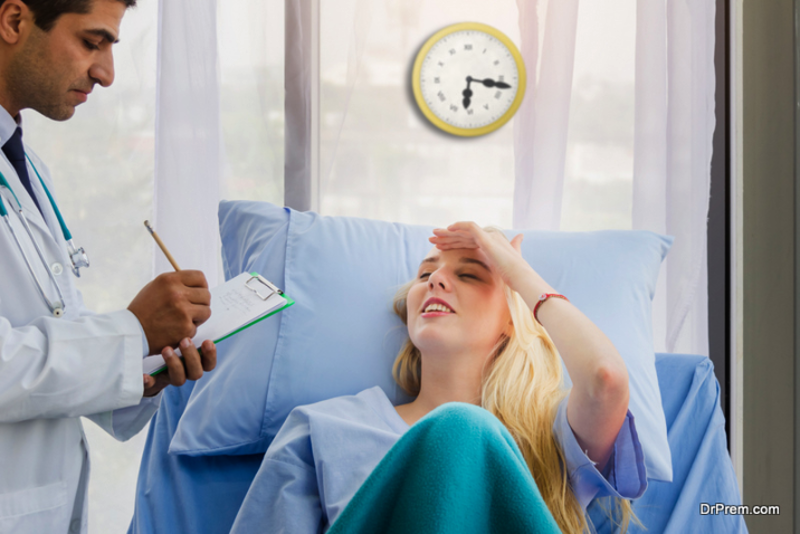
6:17
